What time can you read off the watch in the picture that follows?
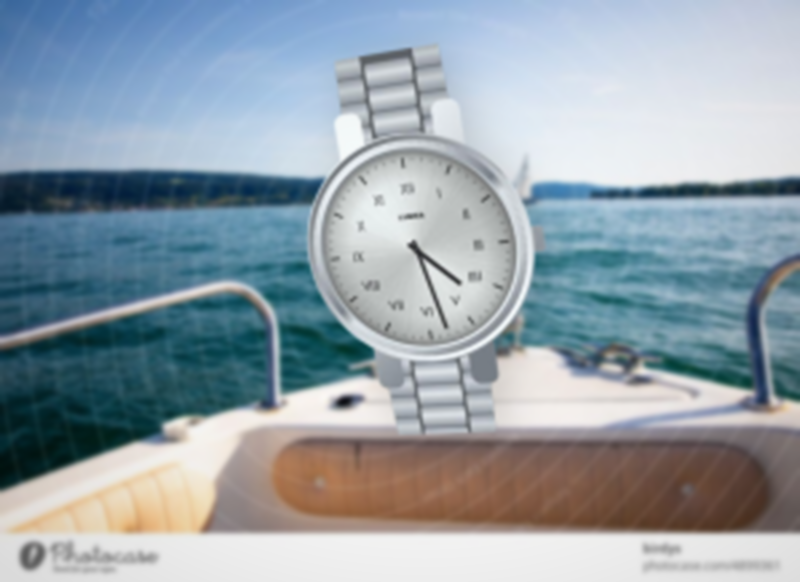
4:28
